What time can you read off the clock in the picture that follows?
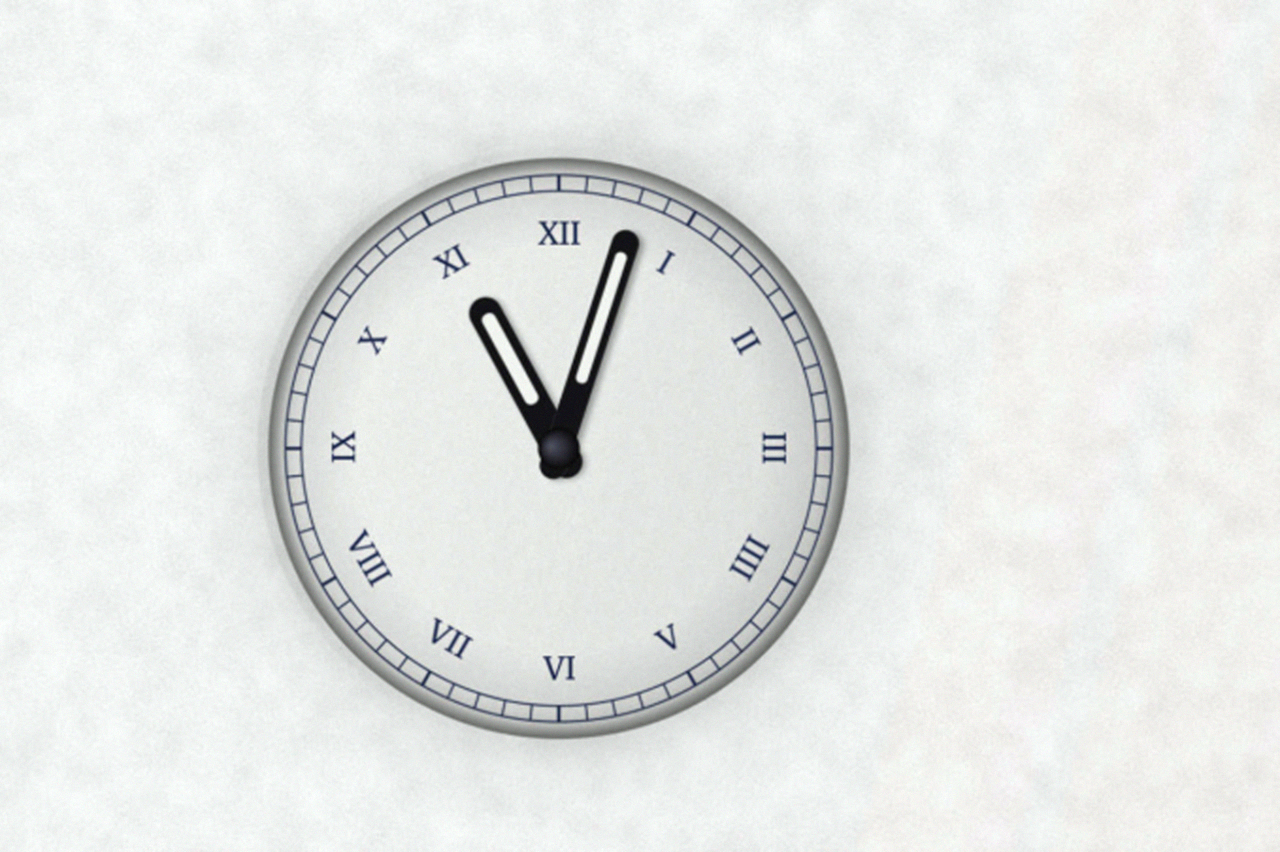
11:03
